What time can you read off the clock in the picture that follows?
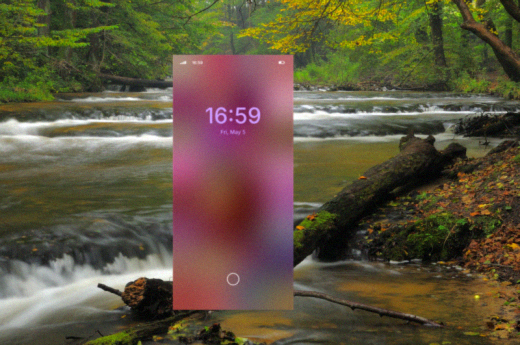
16:59
